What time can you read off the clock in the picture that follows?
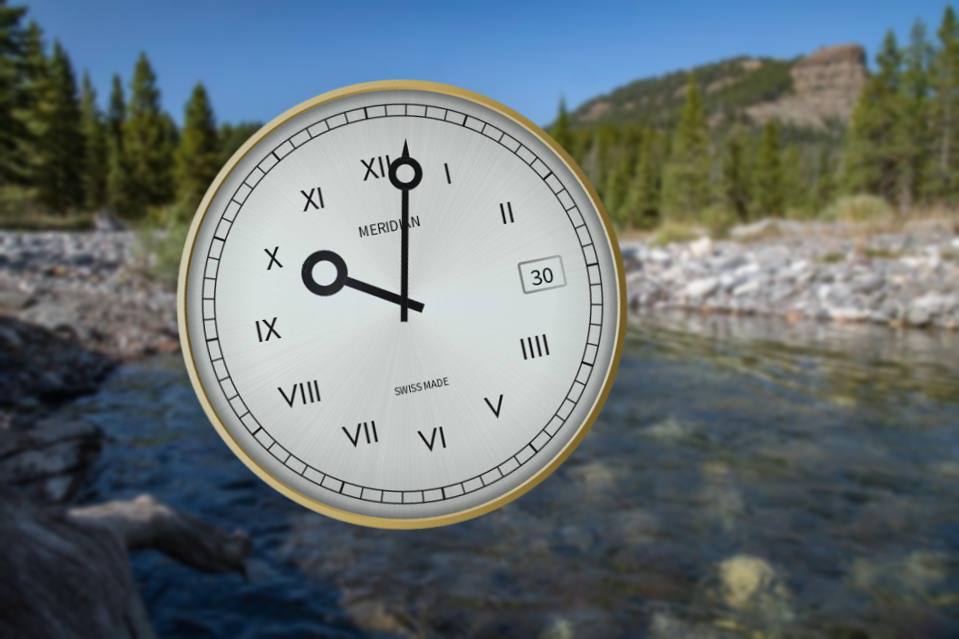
10:02
